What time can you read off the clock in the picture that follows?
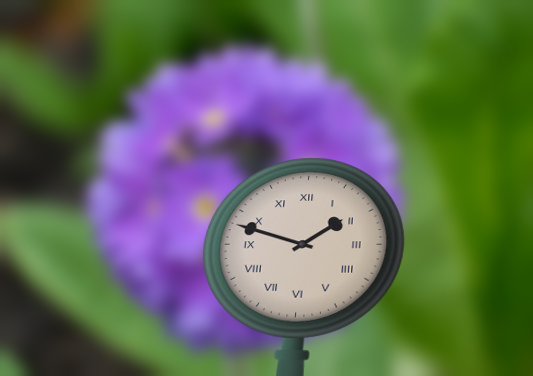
1:48
